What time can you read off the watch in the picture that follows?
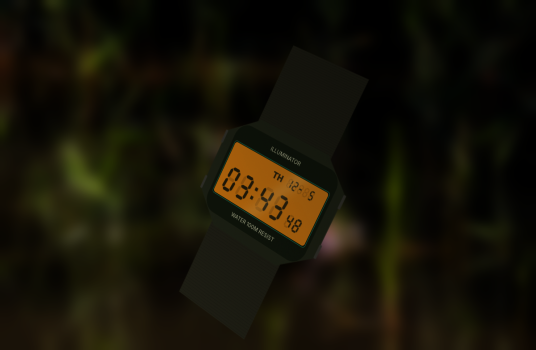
3:43:48
